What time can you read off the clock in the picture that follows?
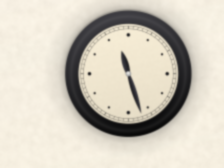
11:27
